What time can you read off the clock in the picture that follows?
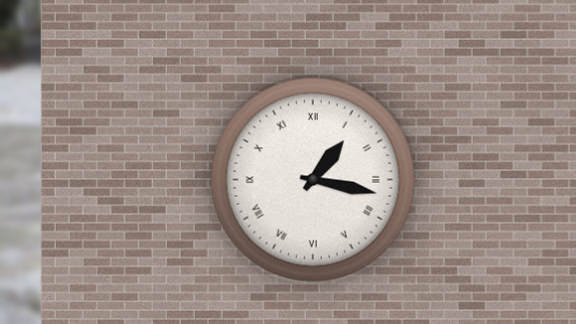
1:17
